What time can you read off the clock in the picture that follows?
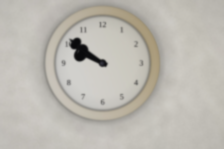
9:51
